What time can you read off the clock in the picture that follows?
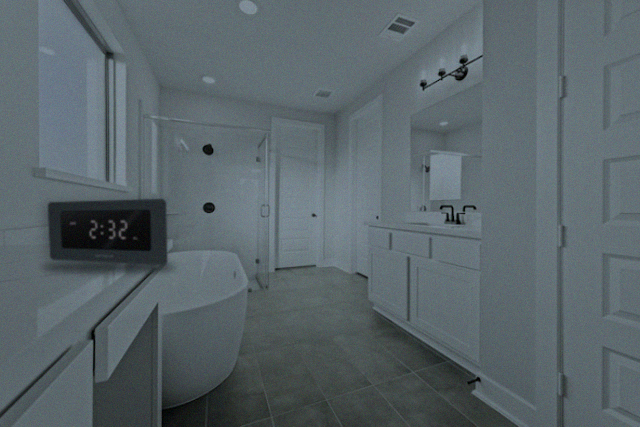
2:32
